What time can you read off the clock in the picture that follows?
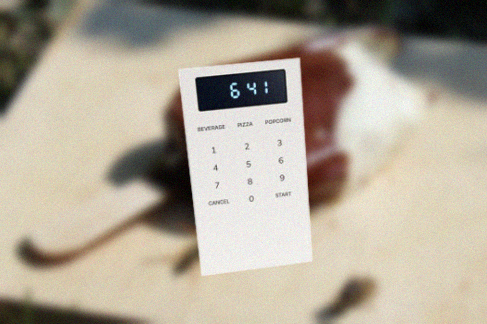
6:41
